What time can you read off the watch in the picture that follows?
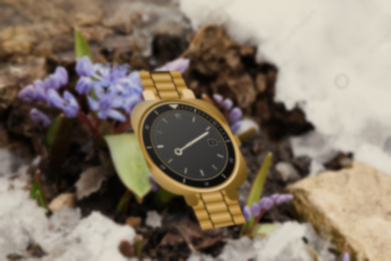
8:11
